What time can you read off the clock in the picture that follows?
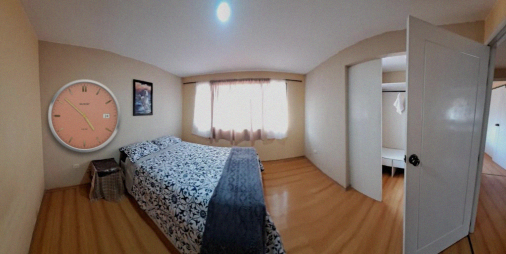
4:52
